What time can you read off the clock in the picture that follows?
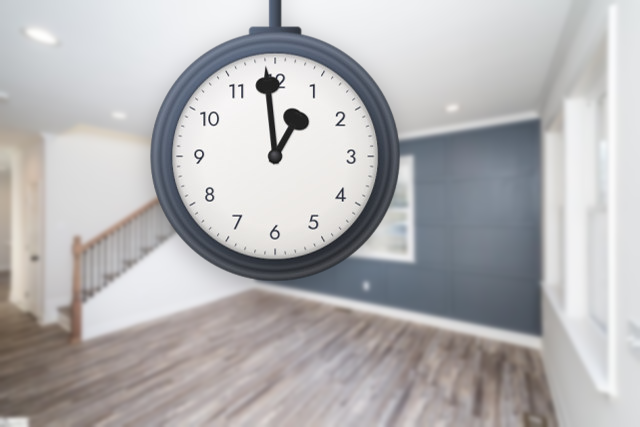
12:59
